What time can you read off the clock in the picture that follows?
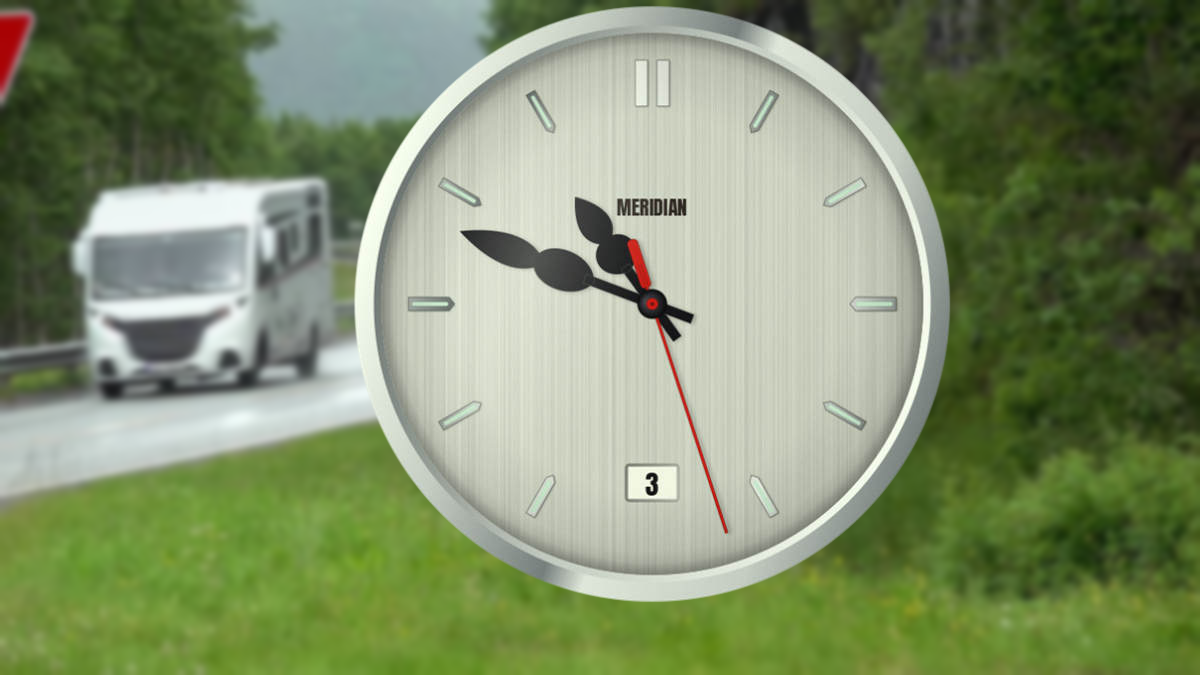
10:48:27
